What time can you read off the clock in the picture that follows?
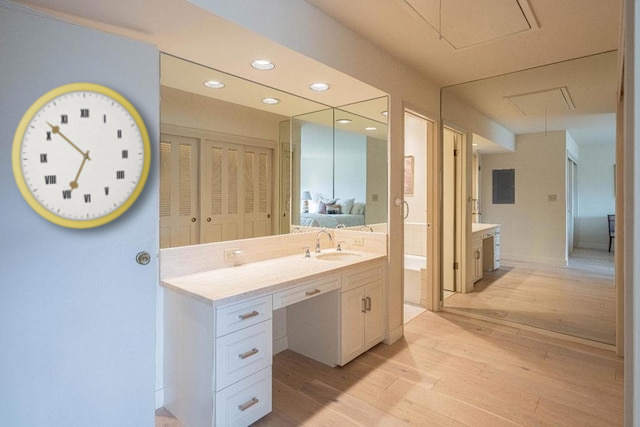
6:52
